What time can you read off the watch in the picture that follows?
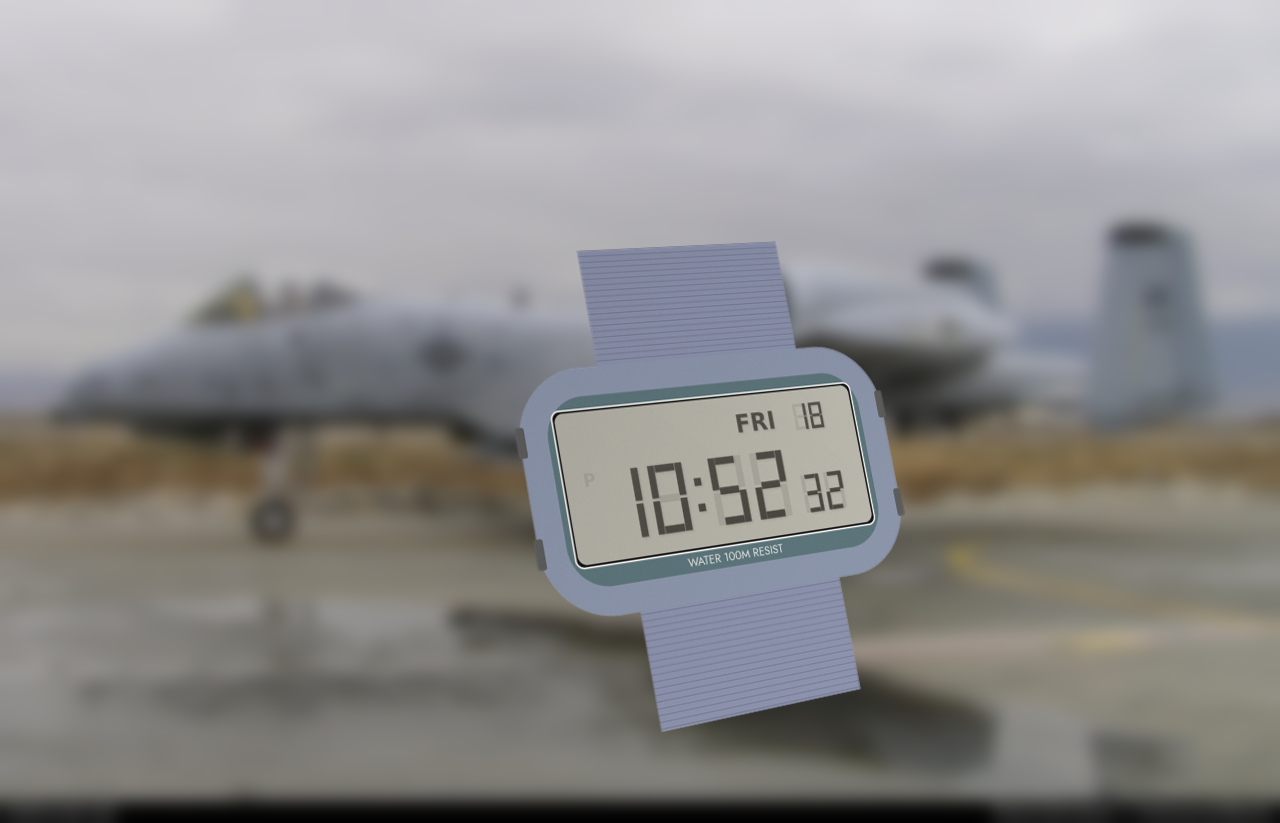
10:52:32
